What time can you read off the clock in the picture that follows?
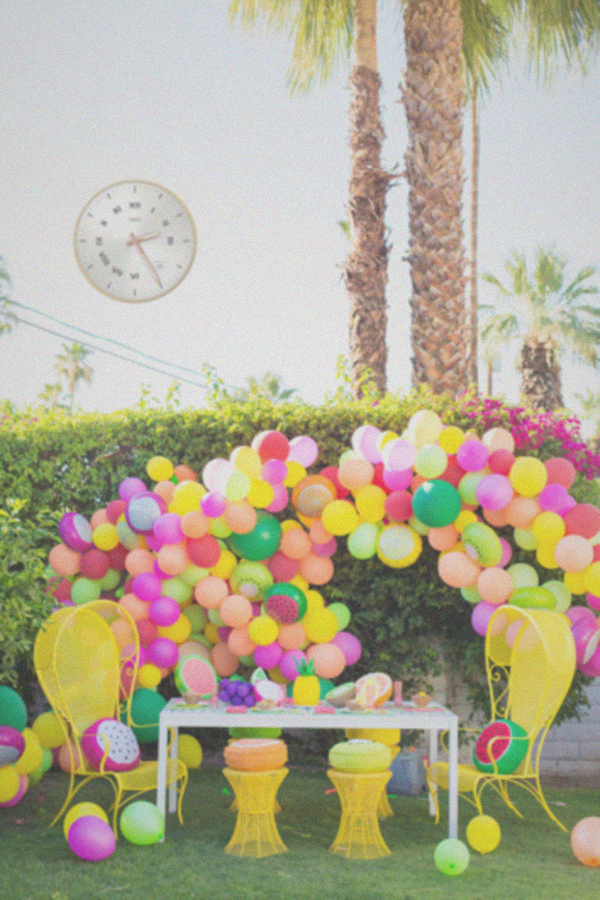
2:25
